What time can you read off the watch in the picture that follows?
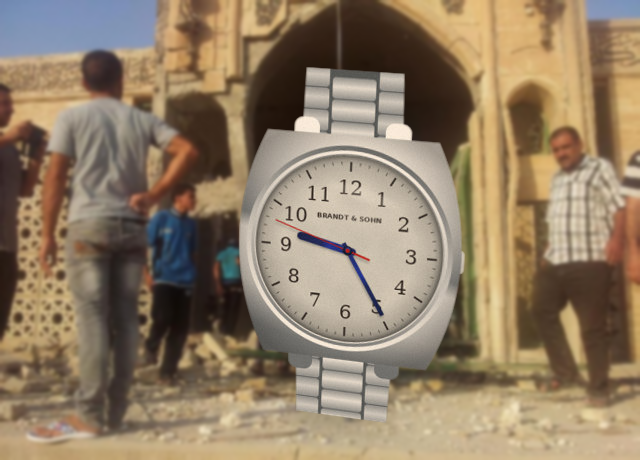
9:24:48
